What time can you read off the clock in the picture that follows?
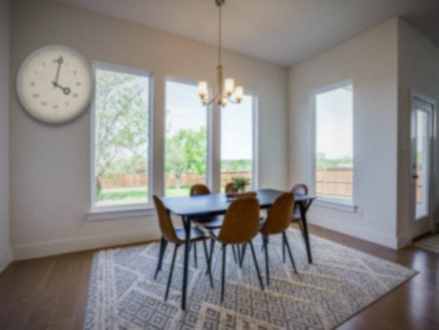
4:02
